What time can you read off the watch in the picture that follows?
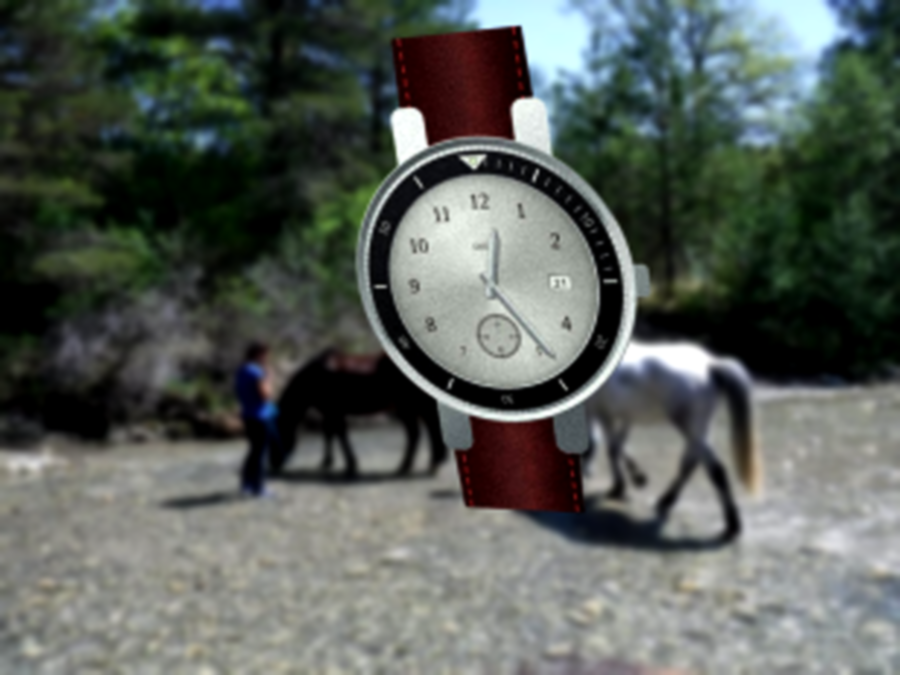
12:24
